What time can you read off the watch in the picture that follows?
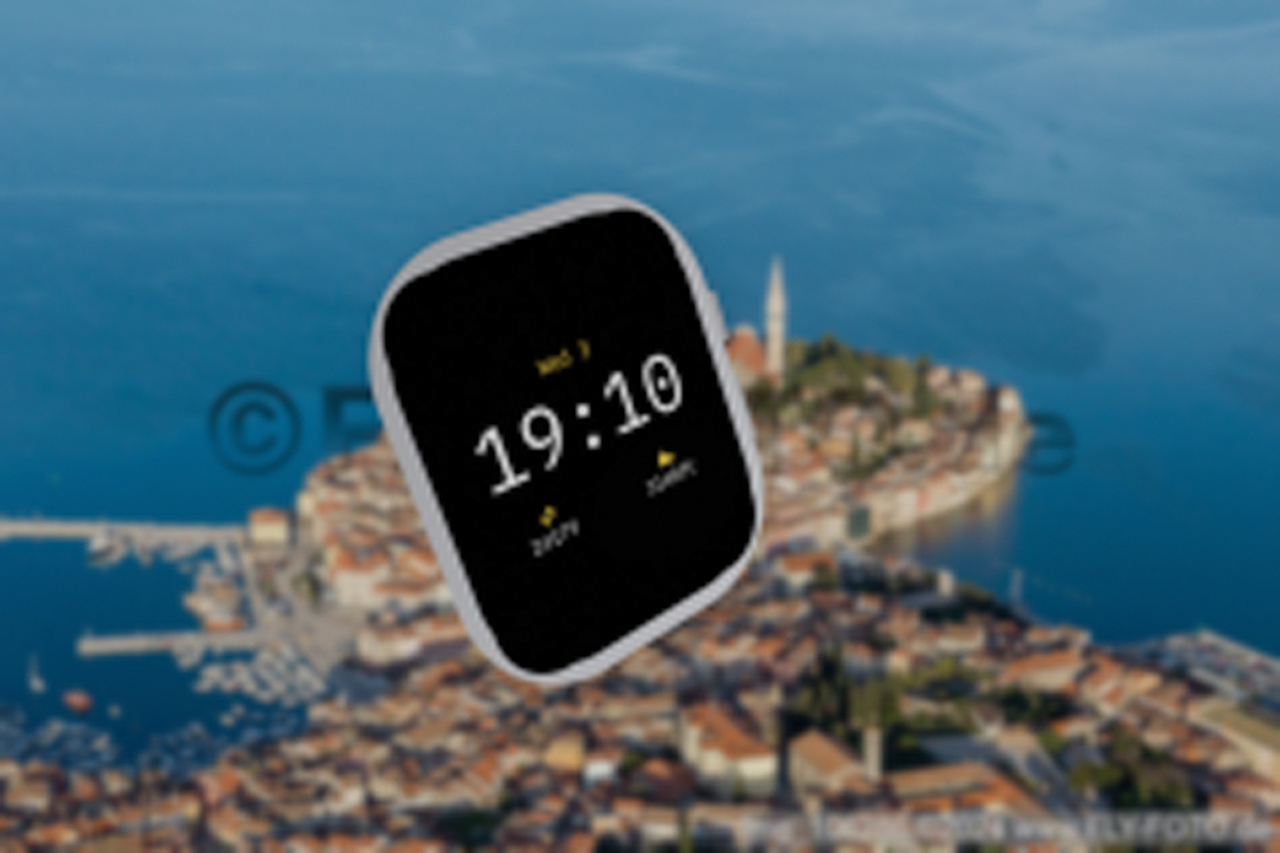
19:10
